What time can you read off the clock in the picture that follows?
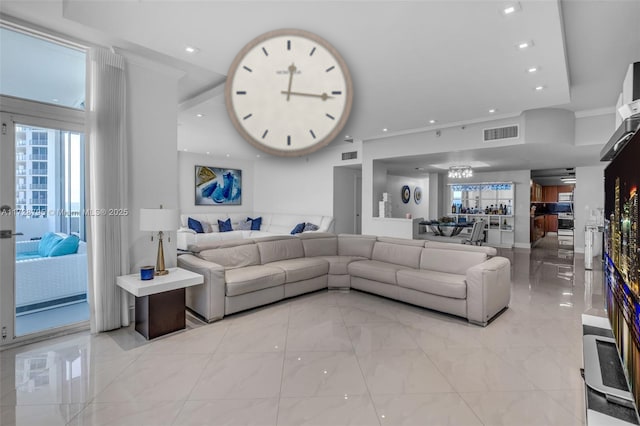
12:16
